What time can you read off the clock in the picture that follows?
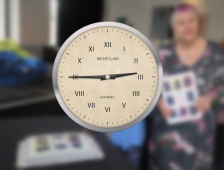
2:45
